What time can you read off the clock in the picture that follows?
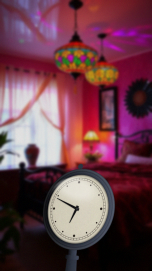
6:49
